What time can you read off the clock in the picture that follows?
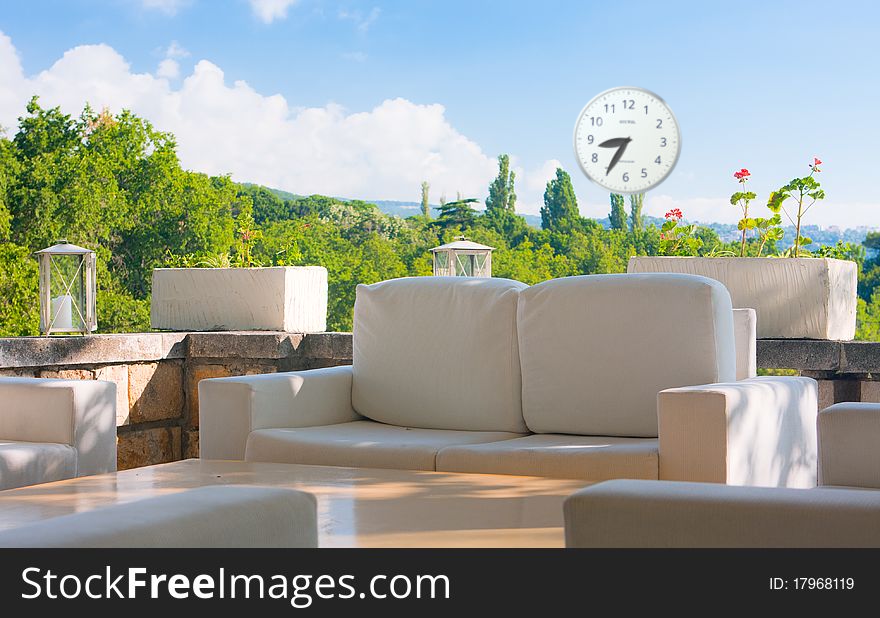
8:35
